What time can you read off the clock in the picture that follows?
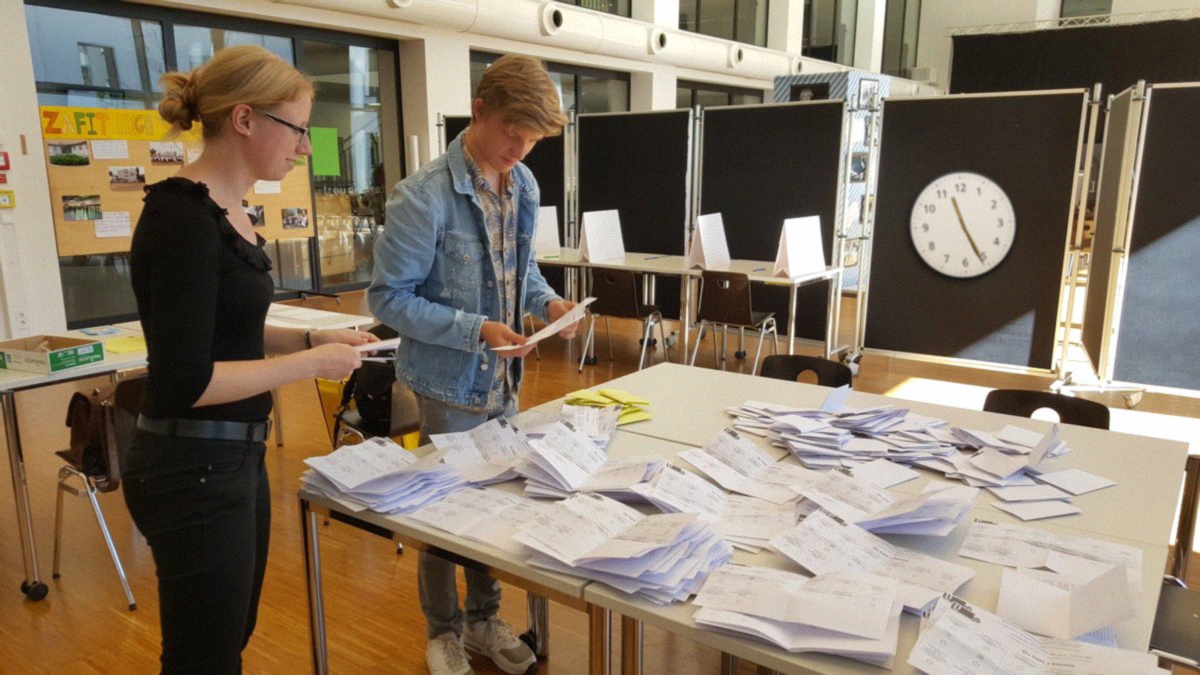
11:26
